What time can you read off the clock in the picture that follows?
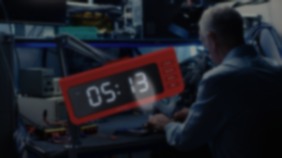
5:13
